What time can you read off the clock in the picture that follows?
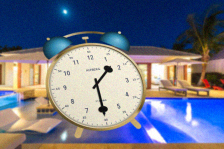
1:30
